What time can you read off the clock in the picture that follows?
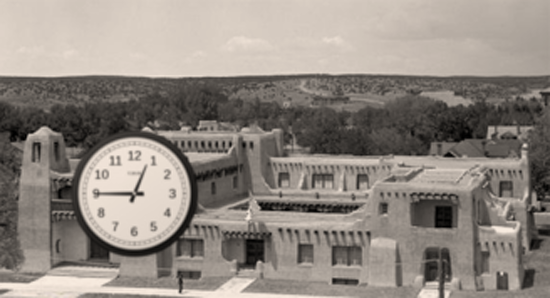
12:45
